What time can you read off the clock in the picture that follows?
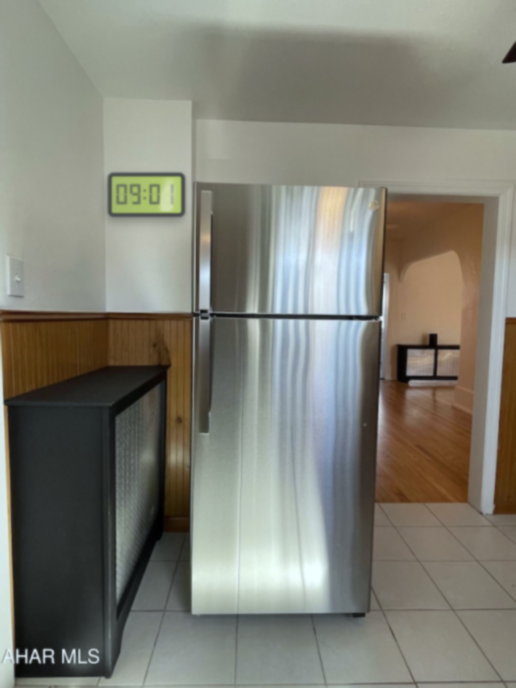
9:01
